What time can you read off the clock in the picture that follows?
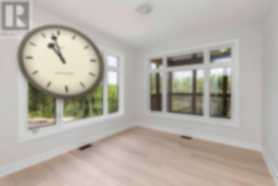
10:58
